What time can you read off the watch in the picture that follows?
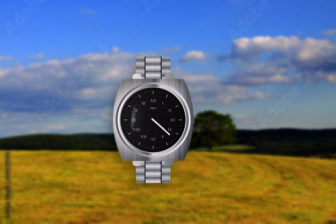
4:22
